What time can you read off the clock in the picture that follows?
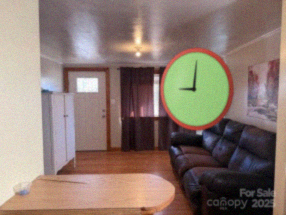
9:01
